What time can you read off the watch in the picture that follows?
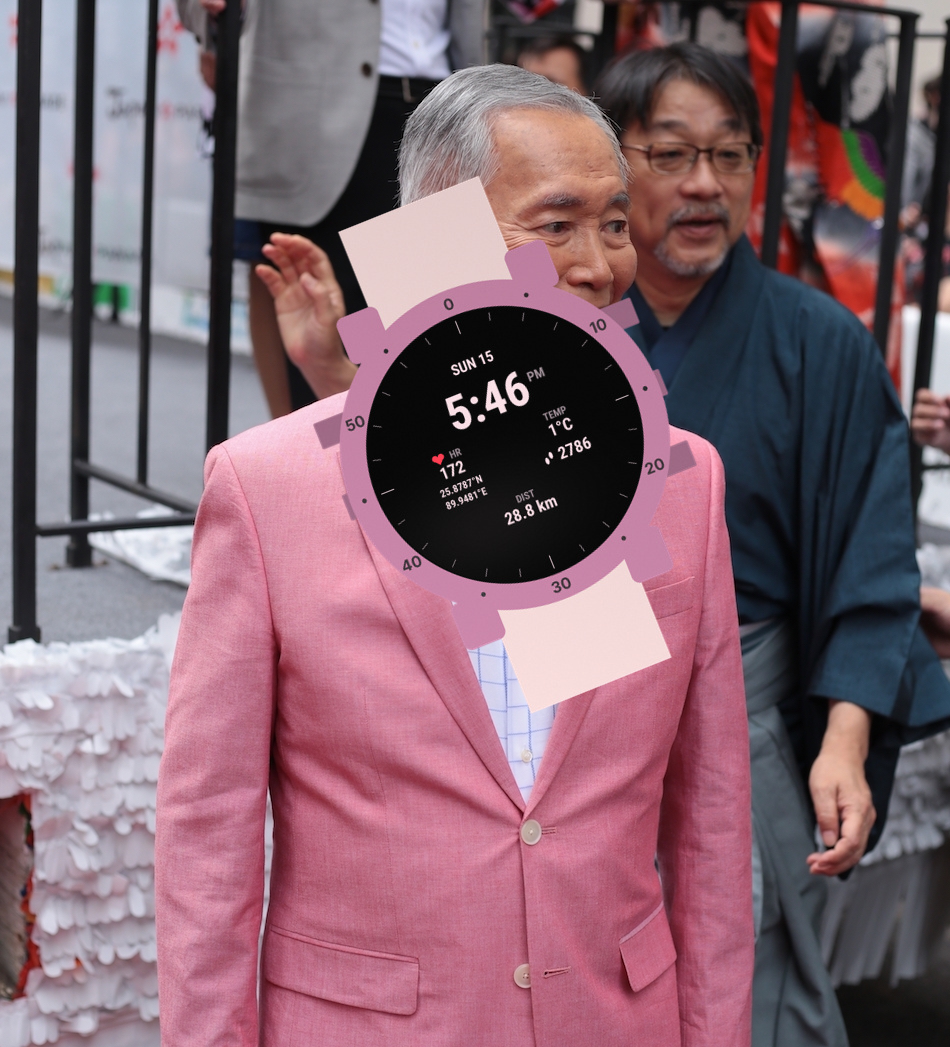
5:46
